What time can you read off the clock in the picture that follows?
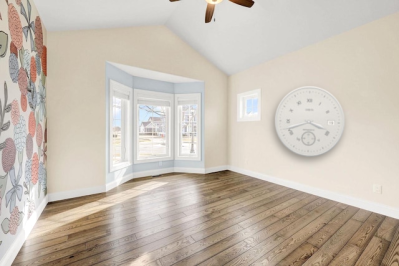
3:42
